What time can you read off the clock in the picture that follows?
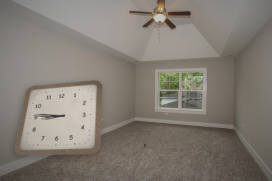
8:46
